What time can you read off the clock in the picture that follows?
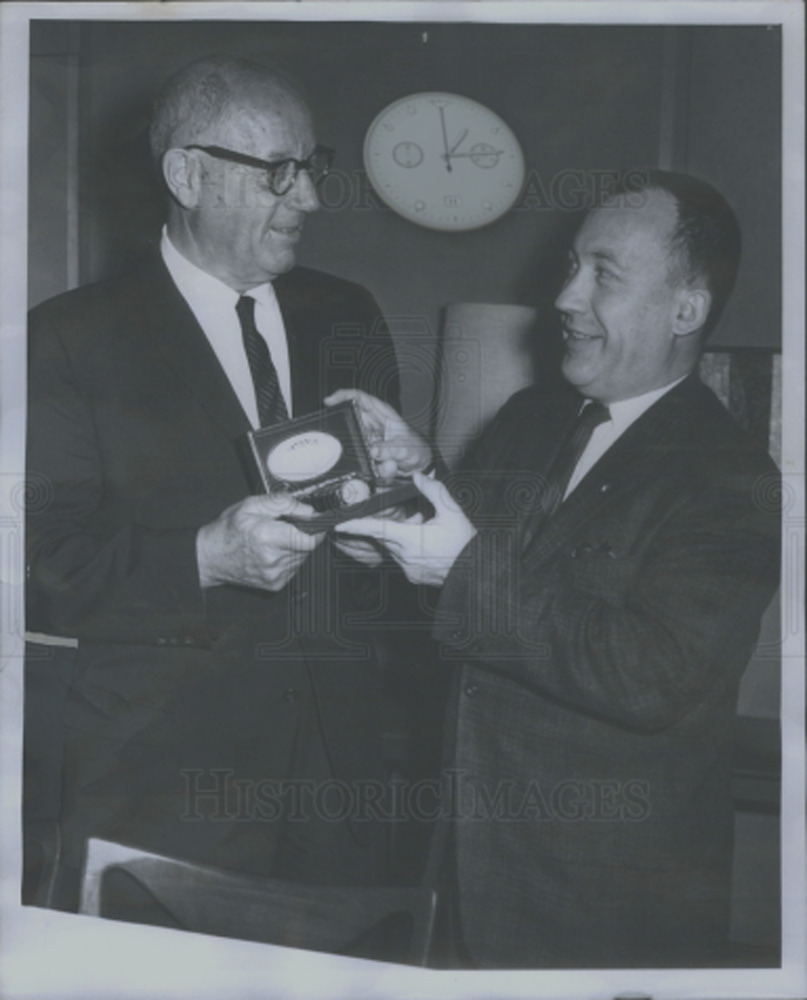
1:14
